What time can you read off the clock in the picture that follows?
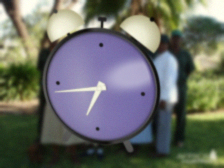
6:43
